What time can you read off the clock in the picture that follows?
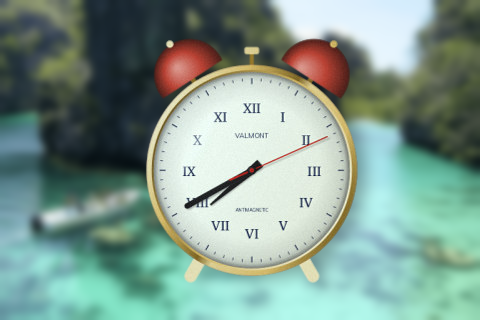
7:40:11
